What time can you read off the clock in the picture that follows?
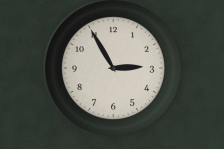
2:55
